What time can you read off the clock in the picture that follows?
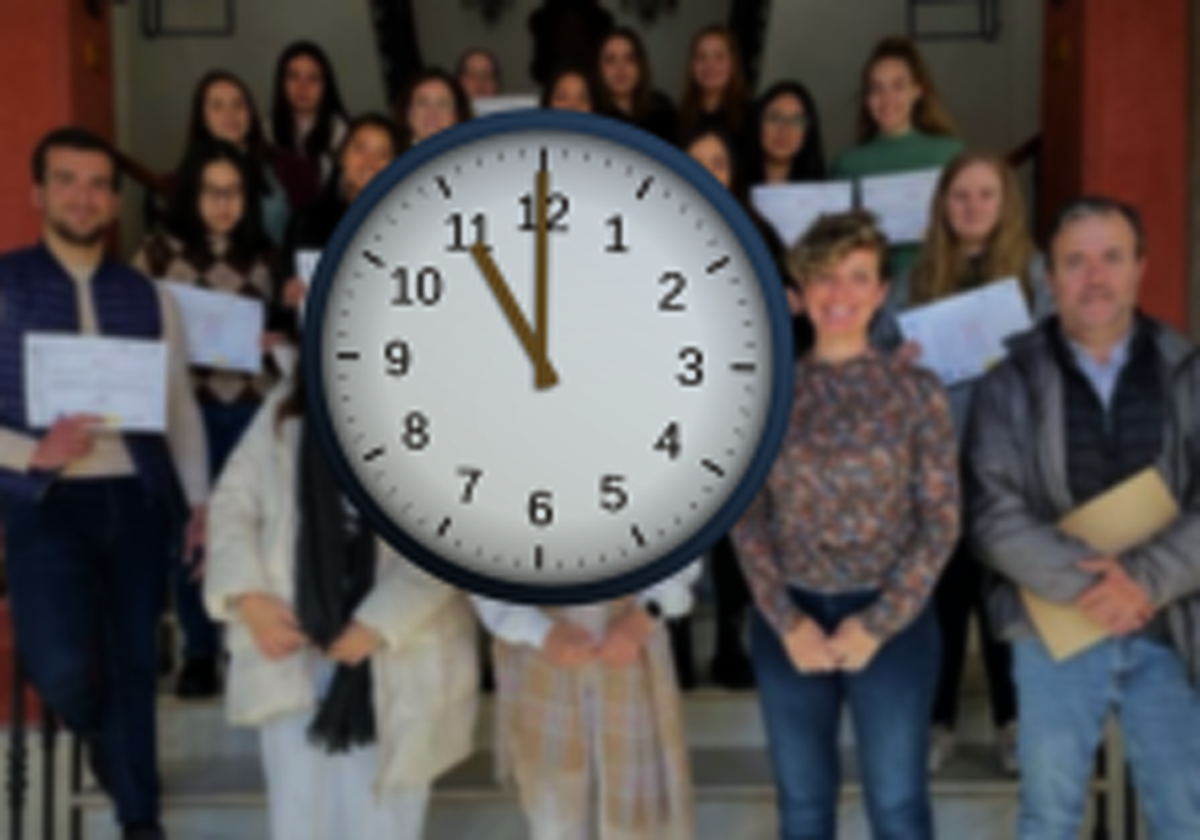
11:00
